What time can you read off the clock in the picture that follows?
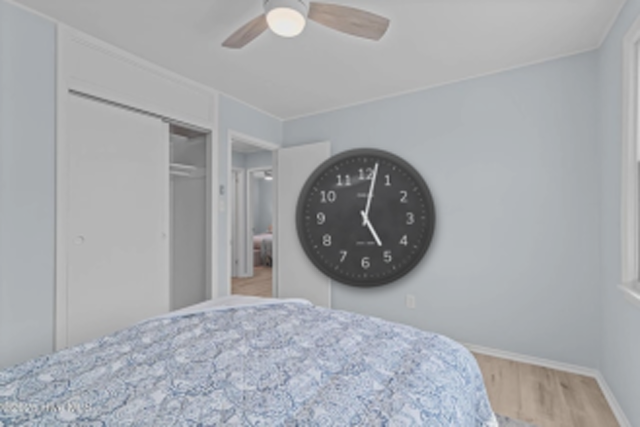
5:02
